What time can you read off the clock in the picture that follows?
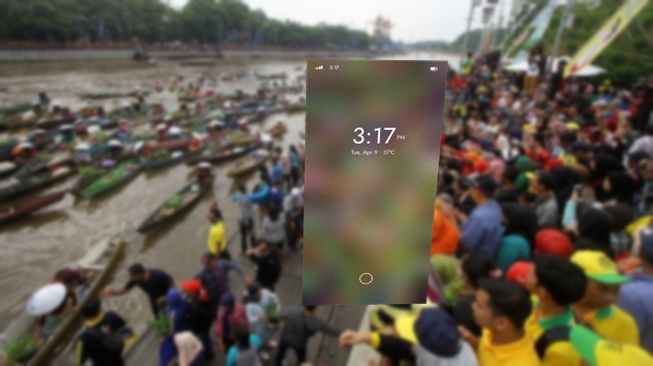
3:17
